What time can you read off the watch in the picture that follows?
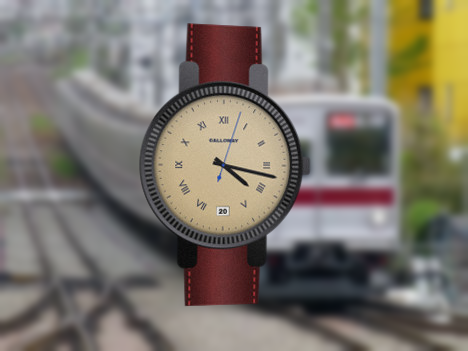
4:17:03
